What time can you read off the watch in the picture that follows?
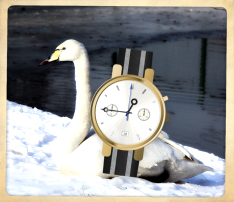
12:45
